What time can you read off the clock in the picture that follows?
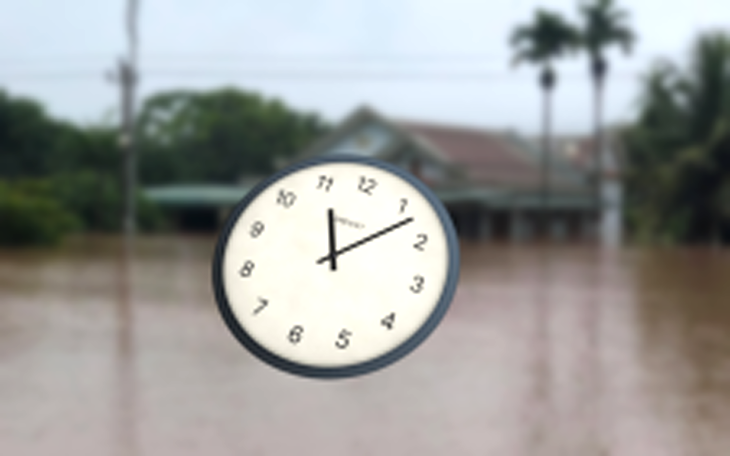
11:07
